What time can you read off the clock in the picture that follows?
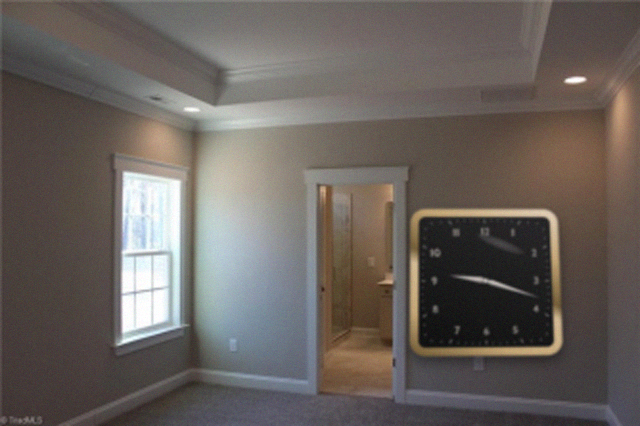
9:18
